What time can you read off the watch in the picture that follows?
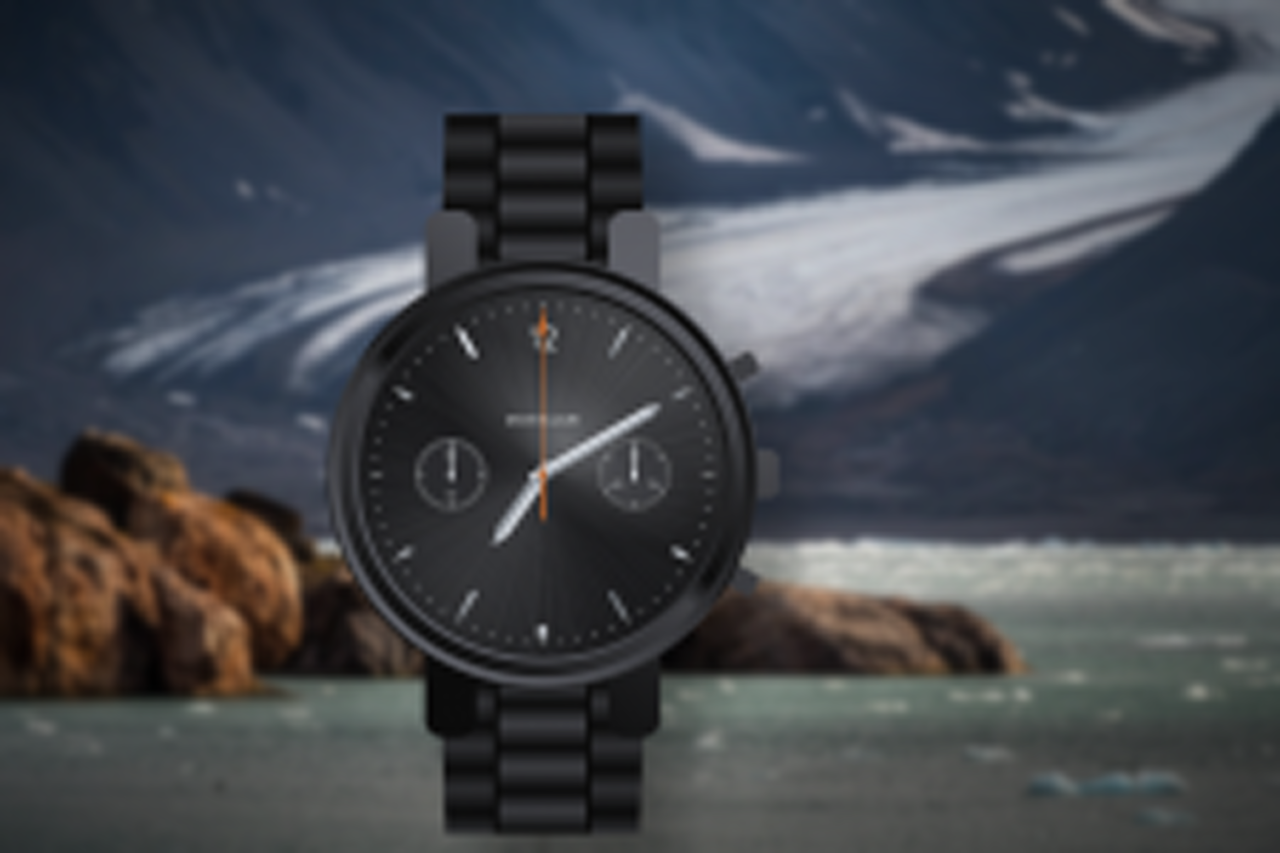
7:10
